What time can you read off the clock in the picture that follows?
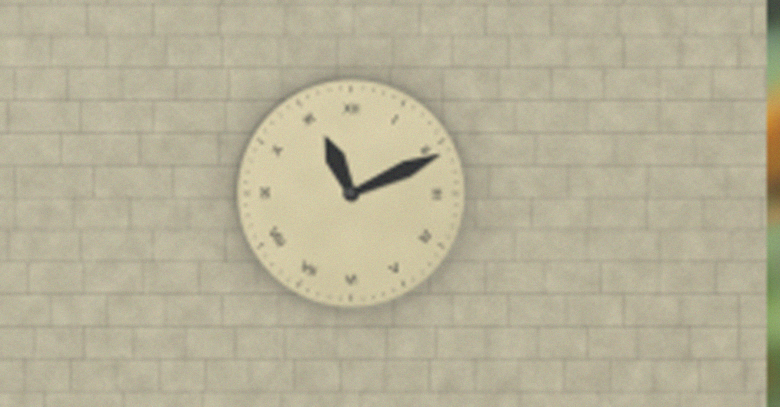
11:11
